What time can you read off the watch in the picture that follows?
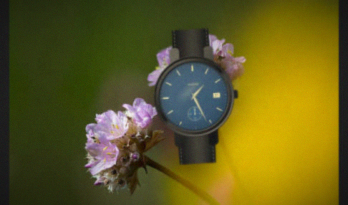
1:26
